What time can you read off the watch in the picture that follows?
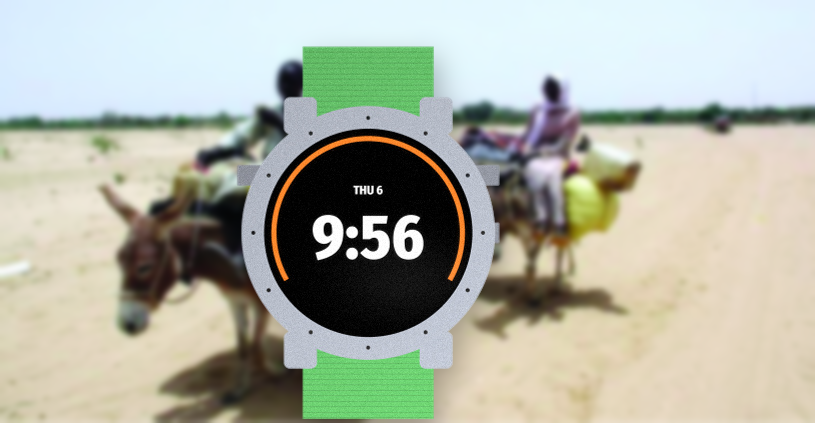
9:56
